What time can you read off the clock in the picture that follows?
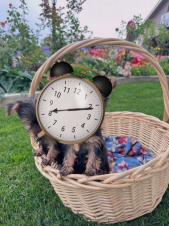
8:11
